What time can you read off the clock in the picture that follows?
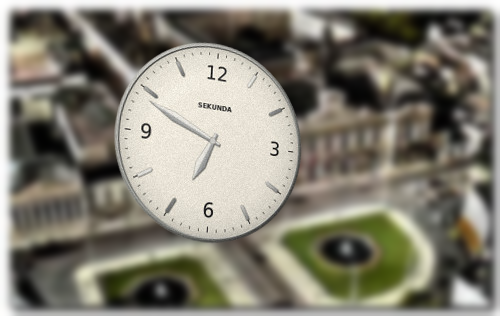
6:49
